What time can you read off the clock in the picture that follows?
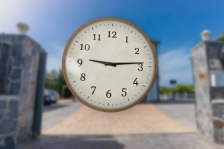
9:14
